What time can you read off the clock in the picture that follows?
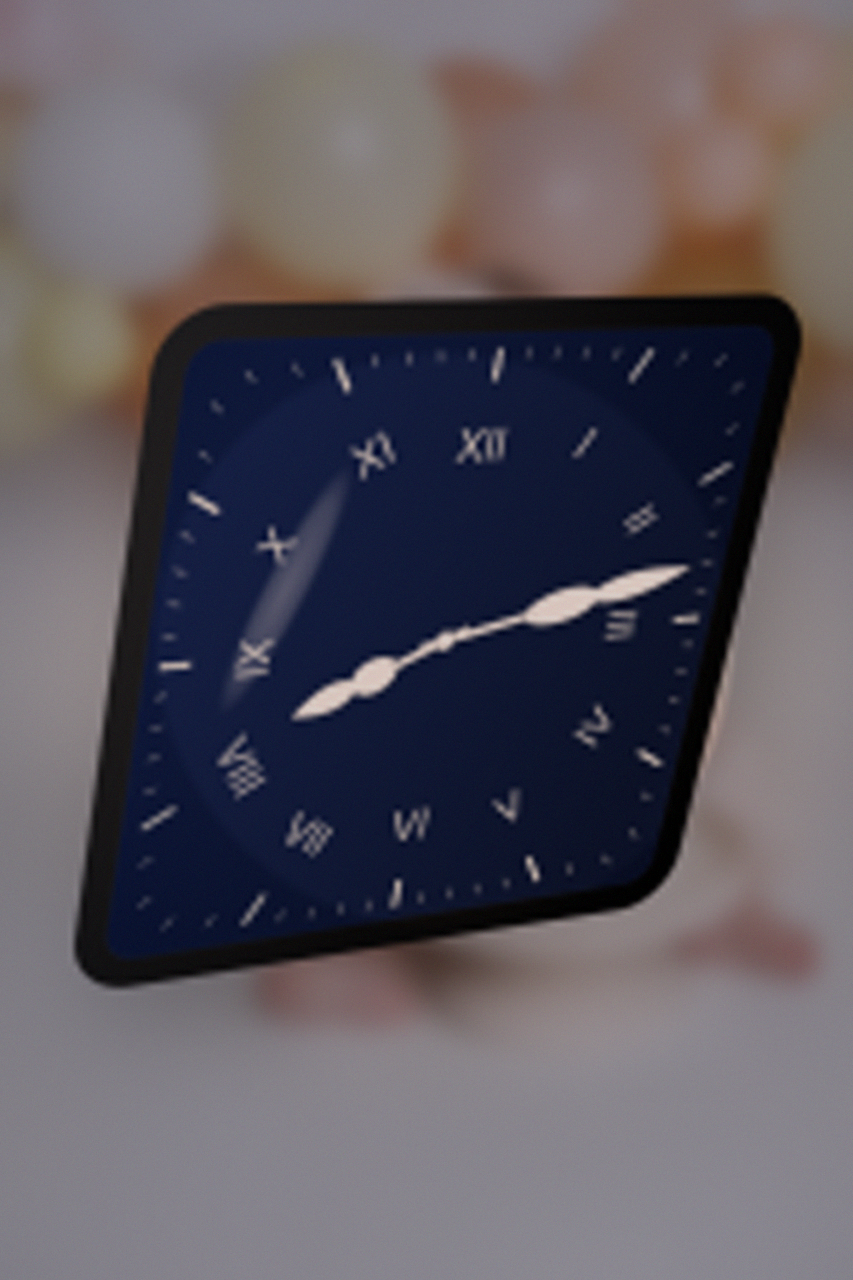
8:13
